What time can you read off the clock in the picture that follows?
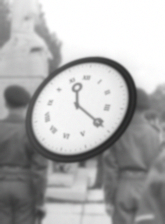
11:20
